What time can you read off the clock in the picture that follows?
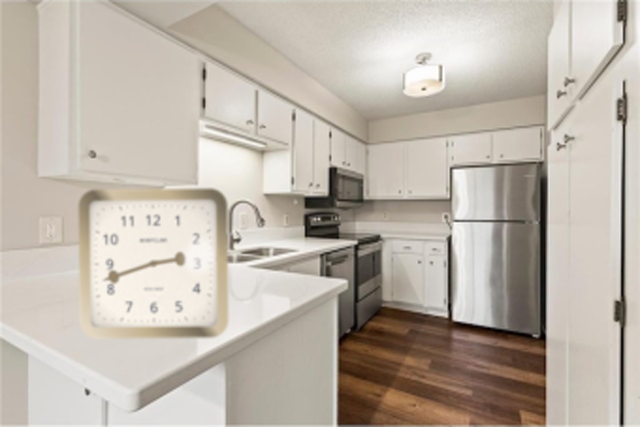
2:42
